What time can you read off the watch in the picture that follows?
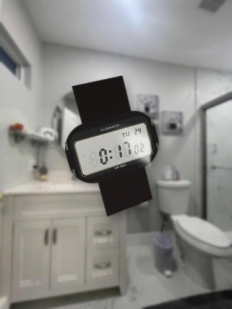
0:17:02
